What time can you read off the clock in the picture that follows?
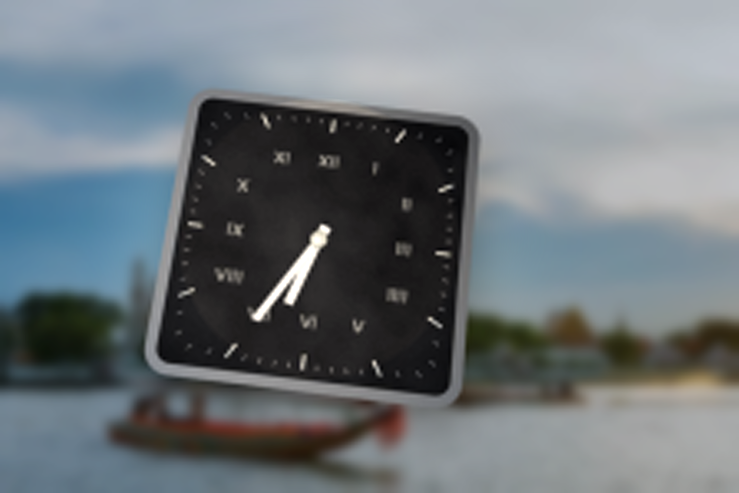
6:35
